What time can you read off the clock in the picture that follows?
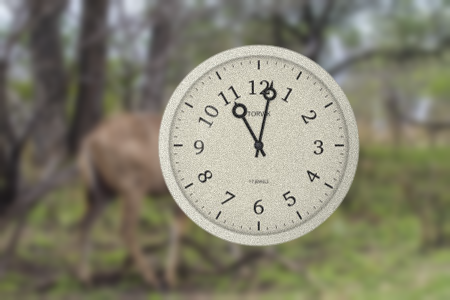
11:02
